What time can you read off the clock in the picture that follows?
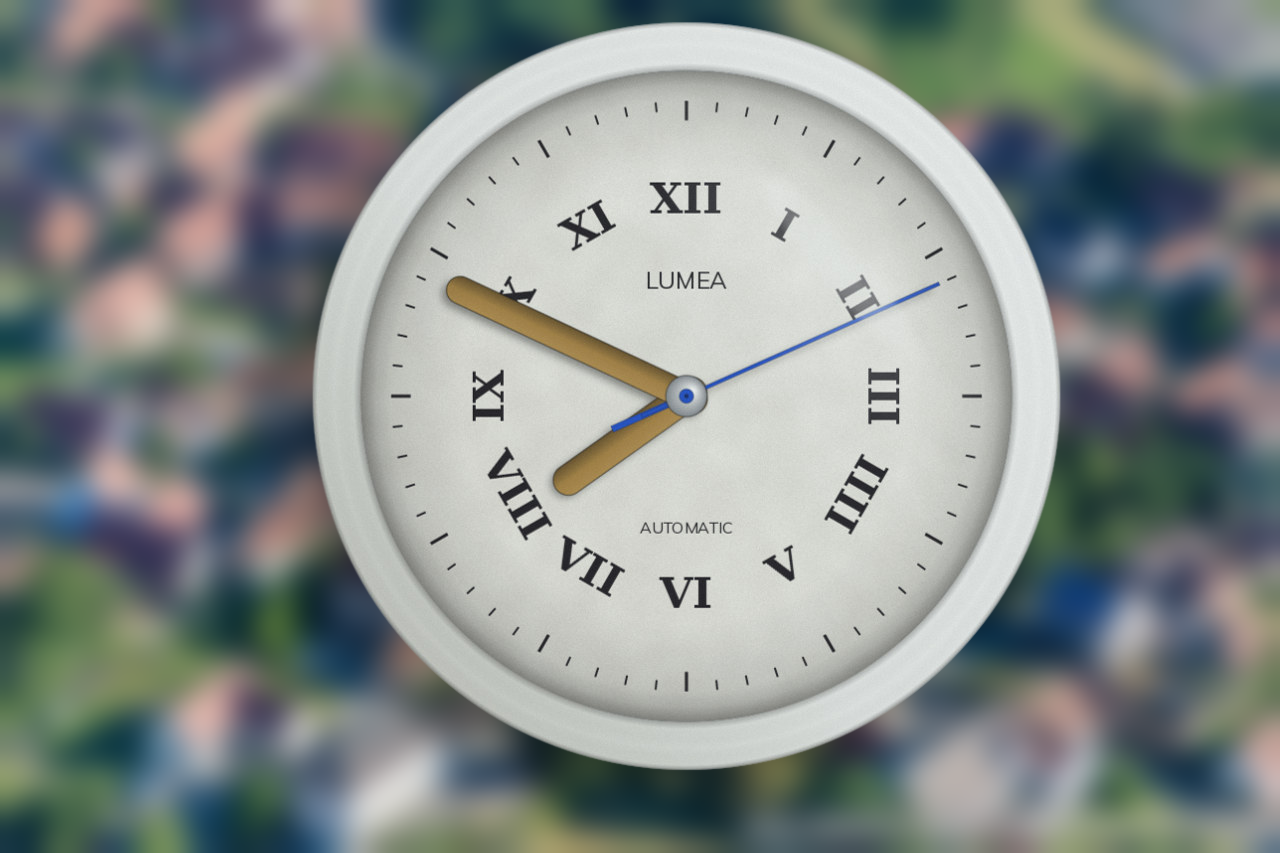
7:49:11
